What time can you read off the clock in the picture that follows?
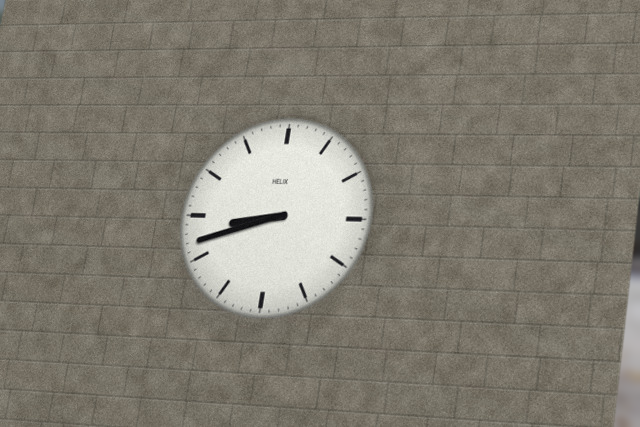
8:42
